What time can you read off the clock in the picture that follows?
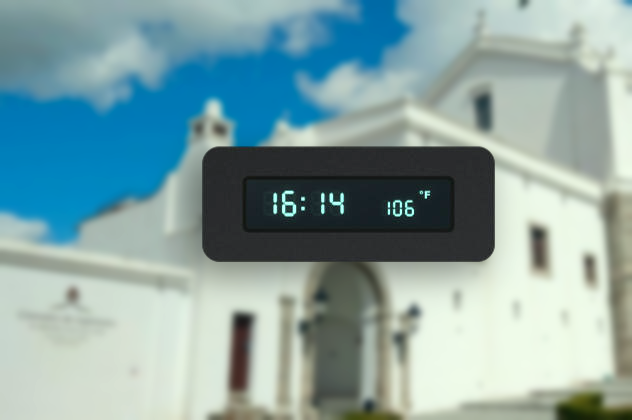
16:14
